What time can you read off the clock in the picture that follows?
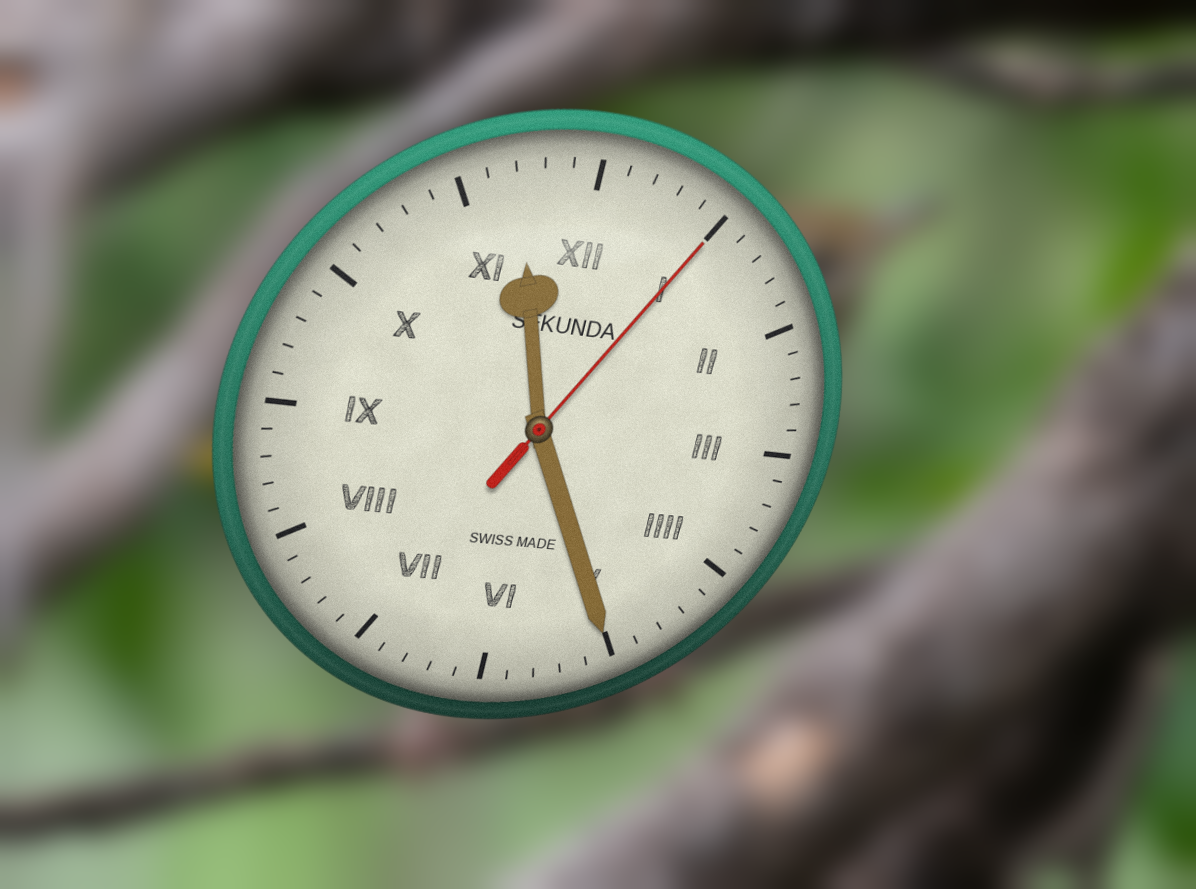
11:25:05
